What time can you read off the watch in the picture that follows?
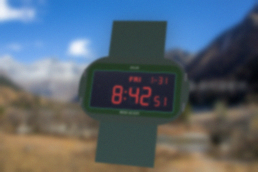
8:42
